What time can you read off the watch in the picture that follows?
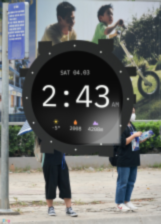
2:43
